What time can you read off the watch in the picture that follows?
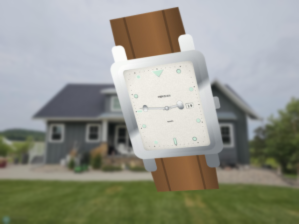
2:46
